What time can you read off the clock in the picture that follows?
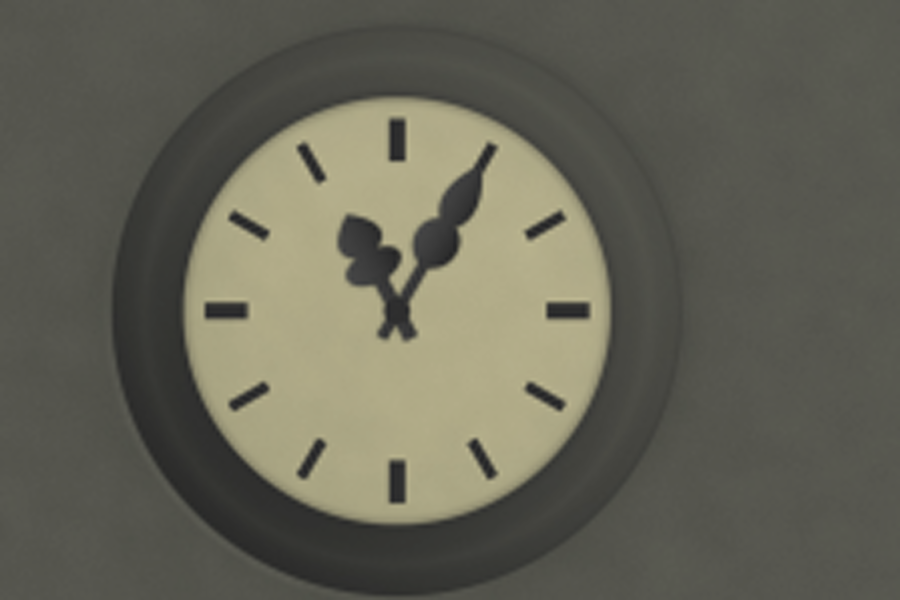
11:05
